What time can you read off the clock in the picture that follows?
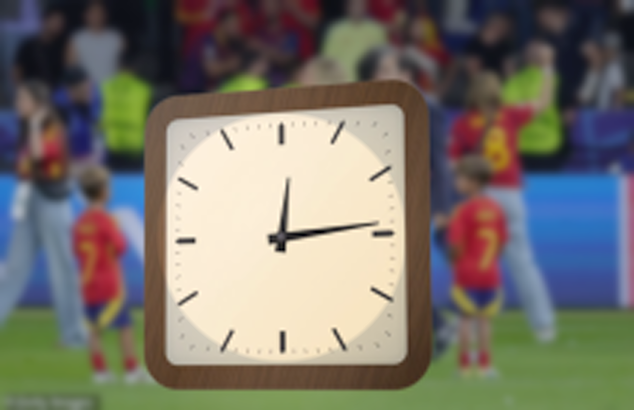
12:14
